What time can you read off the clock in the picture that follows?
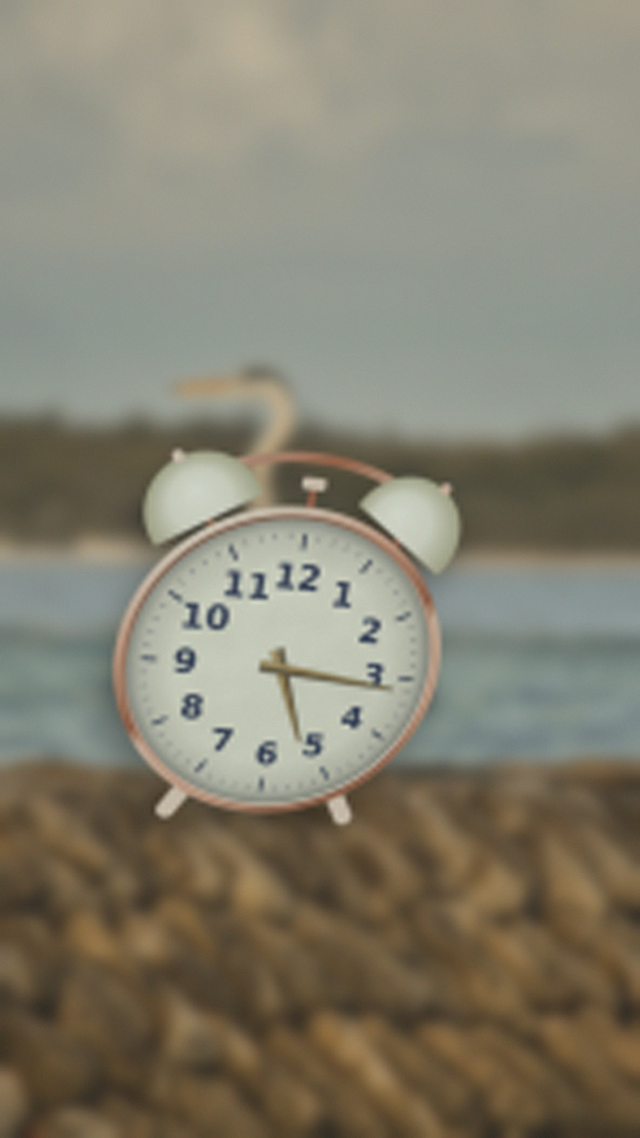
5:16
